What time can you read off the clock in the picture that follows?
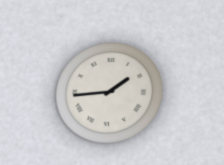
1:44
